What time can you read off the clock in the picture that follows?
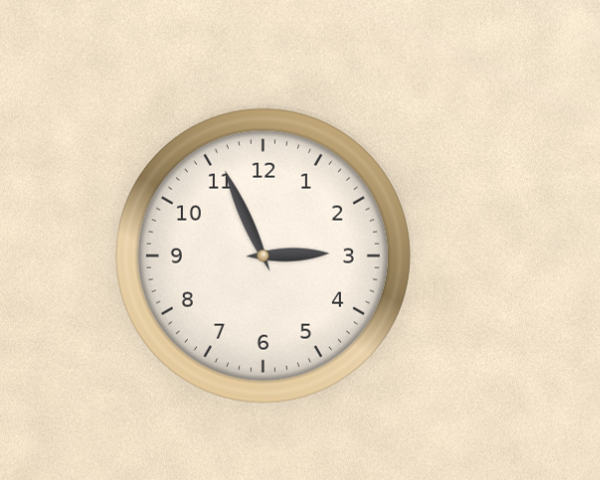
2:56
